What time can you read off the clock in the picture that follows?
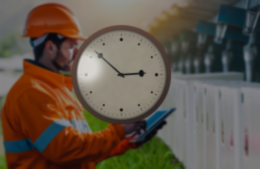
2:52
